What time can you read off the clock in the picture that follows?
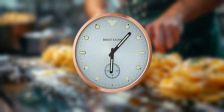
6:07
